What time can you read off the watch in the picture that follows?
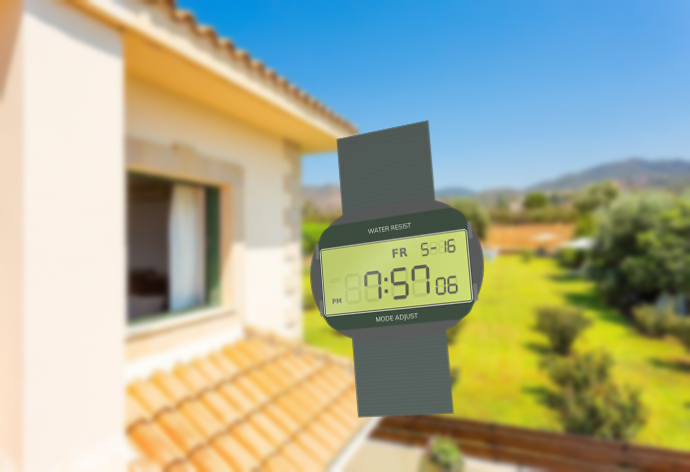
7:57:06
